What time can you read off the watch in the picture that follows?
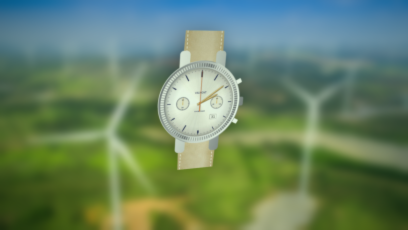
2:09
